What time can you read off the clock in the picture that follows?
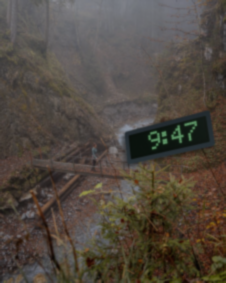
9:47
